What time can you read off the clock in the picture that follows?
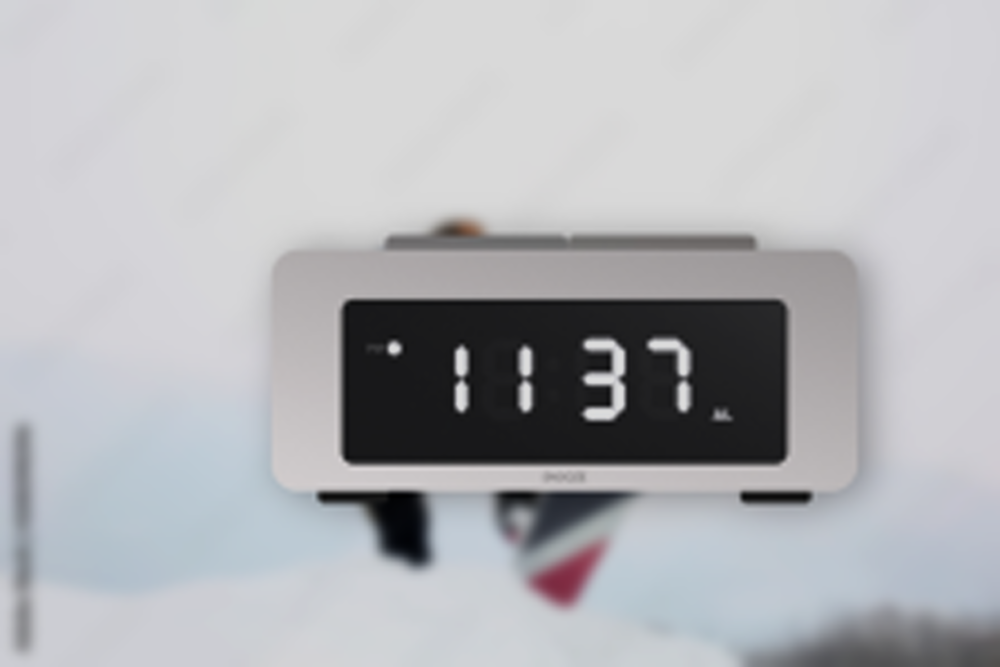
11:37
